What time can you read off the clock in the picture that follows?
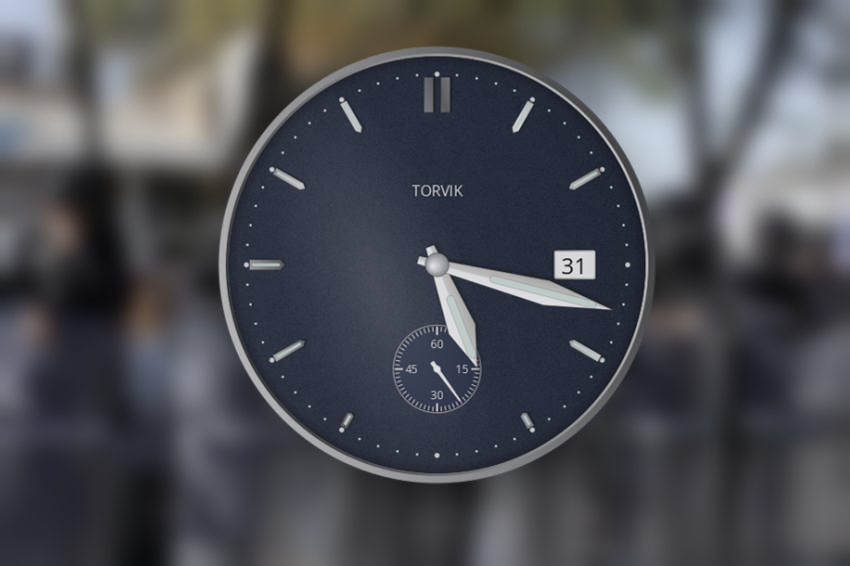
5:17:24
